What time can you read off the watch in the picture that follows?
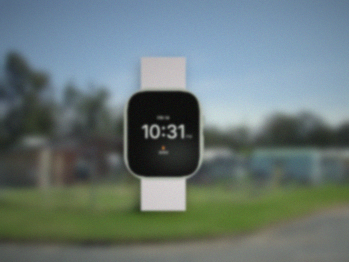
10:31
